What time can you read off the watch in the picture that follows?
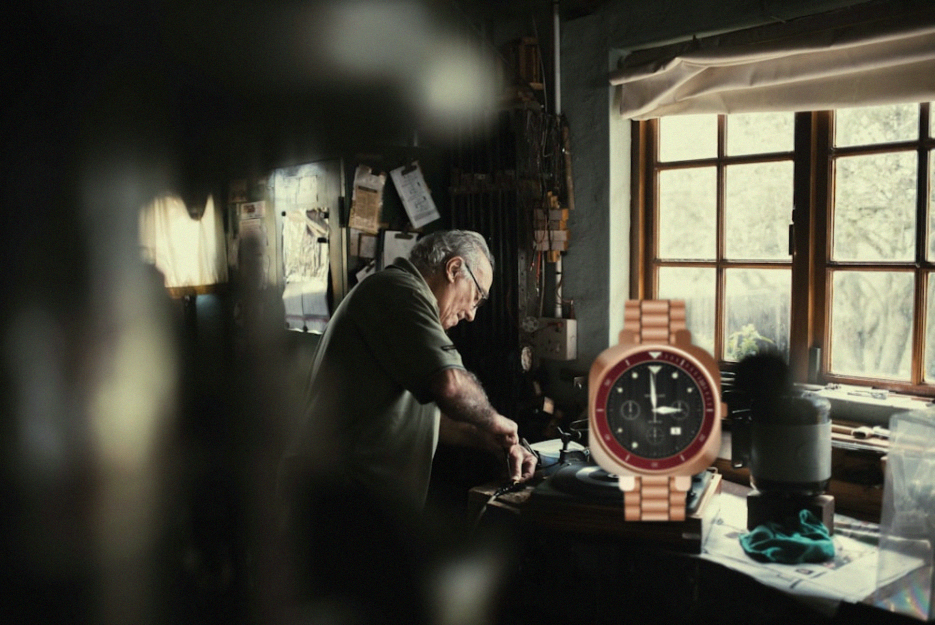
2:59
